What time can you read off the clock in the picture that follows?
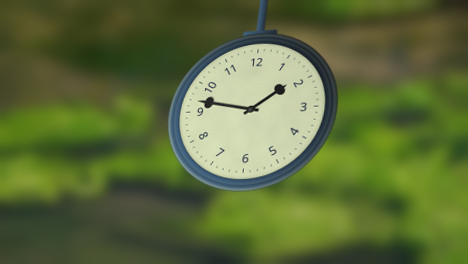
1:47
